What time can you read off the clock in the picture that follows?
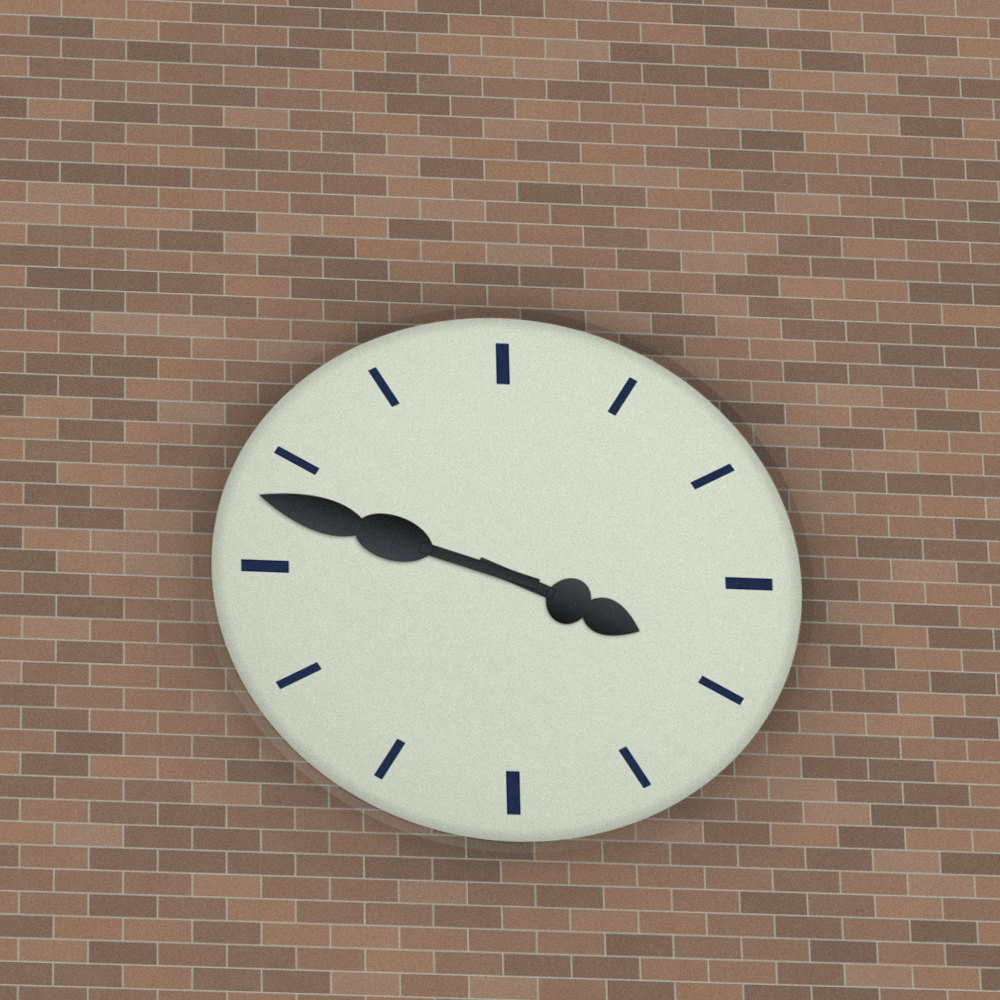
3:48
